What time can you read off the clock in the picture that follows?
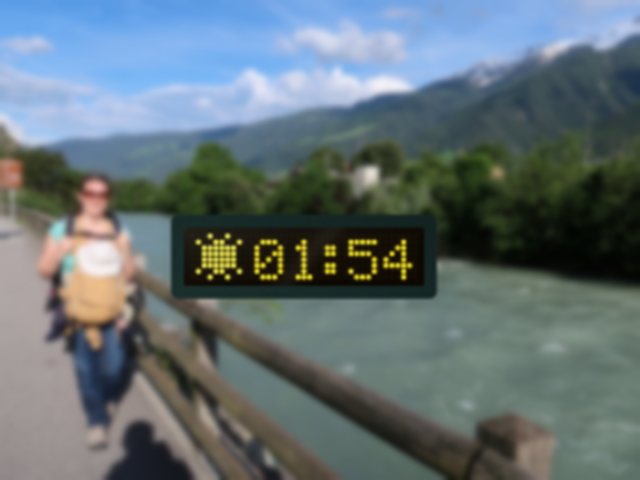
1:54
